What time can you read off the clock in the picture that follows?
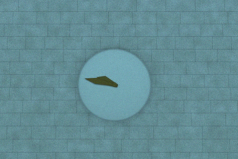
9:47
